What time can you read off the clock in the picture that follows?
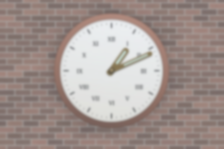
1:11
